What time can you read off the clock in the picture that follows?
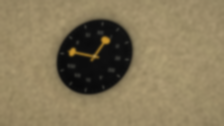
12:46
